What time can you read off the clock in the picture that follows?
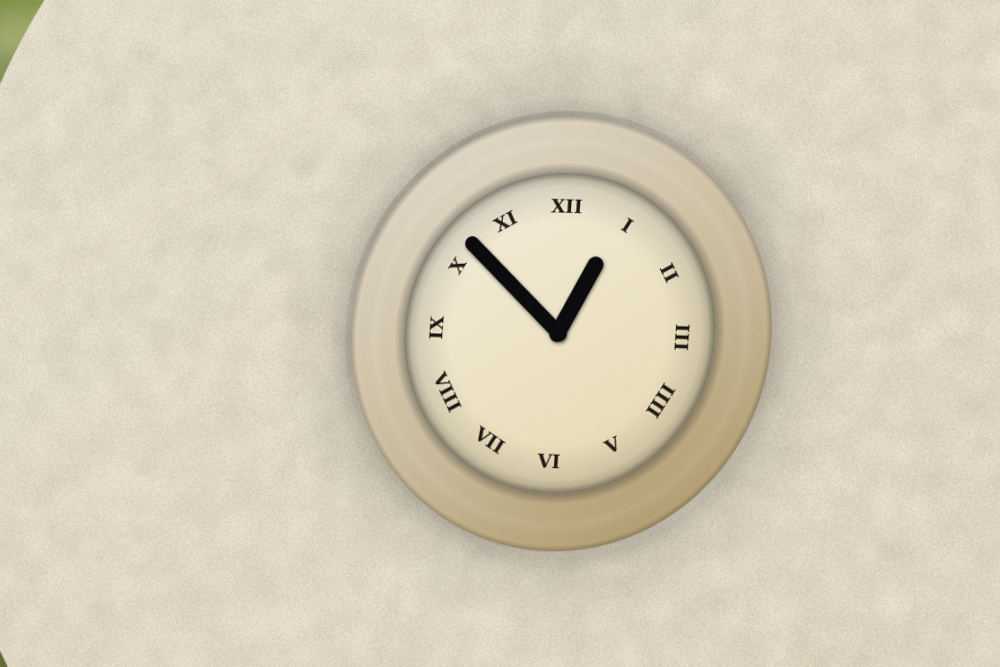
12:52
